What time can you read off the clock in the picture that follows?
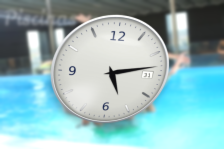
5:13
